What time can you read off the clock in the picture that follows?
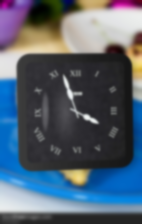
3:57
